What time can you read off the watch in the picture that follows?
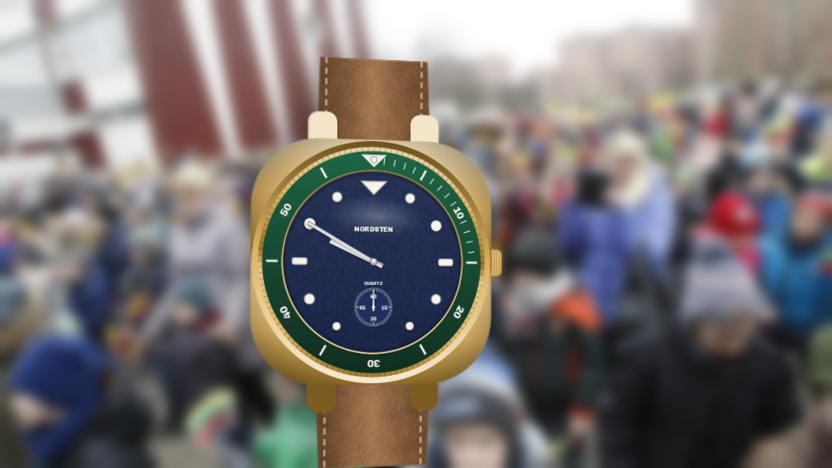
9:50
